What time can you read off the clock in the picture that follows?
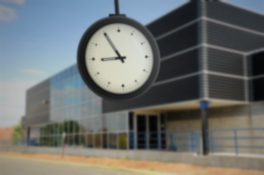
8:55
